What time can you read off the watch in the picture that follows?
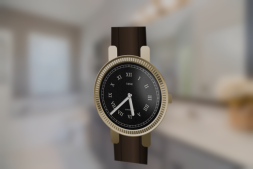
5:38
